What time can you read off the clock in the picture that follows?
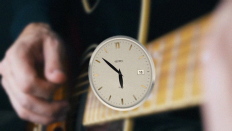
5:52
